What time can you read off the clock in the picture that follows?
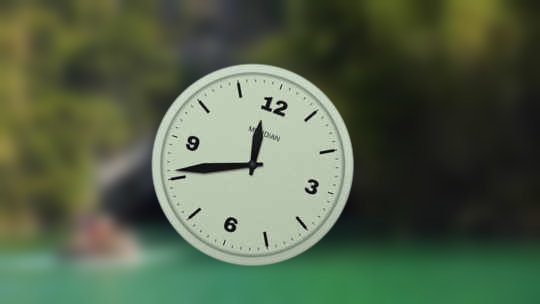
11:41
